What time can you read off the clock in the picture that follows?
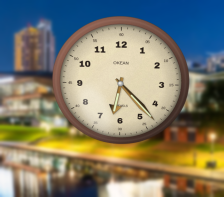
6:23
